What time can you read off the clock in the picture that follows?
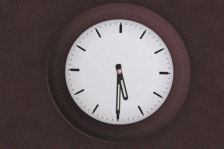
5:30
